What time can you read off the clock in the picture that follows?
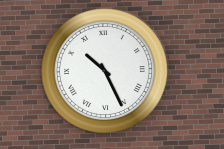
10:26
